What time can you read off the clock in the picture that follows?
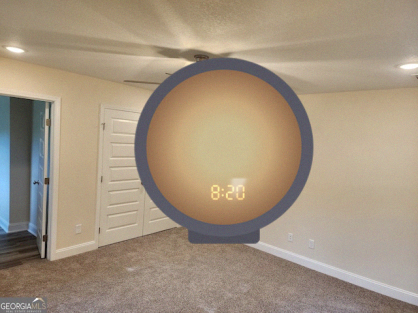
8:20
